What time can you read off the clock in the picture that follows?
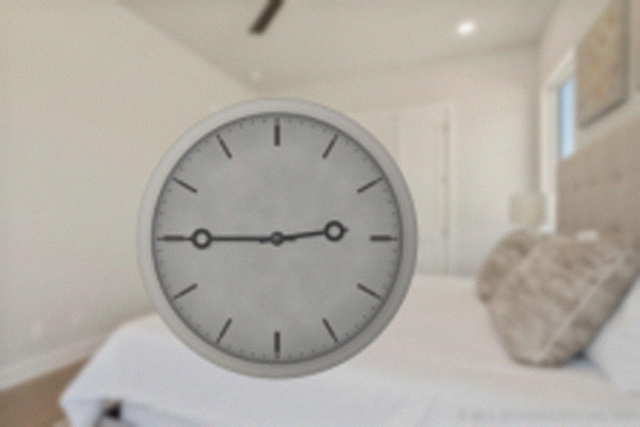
2:45
